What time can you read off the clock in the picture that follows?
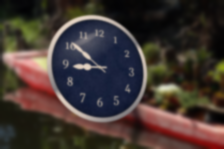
8:51
